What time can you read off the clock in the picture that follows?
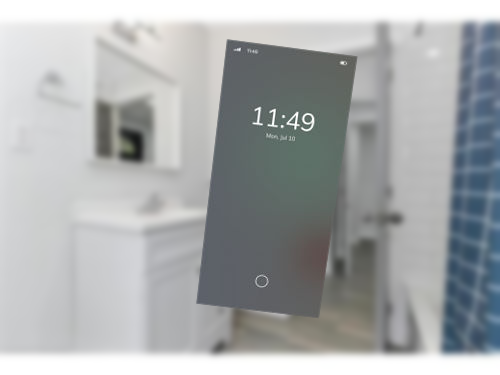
11:49
